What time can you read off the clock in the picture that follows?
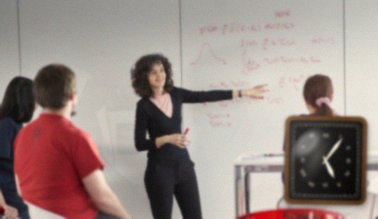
5:06
